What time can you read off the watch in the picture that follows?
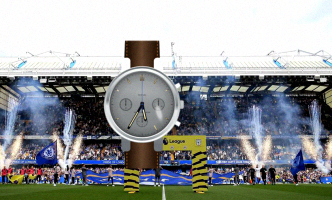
5:35
